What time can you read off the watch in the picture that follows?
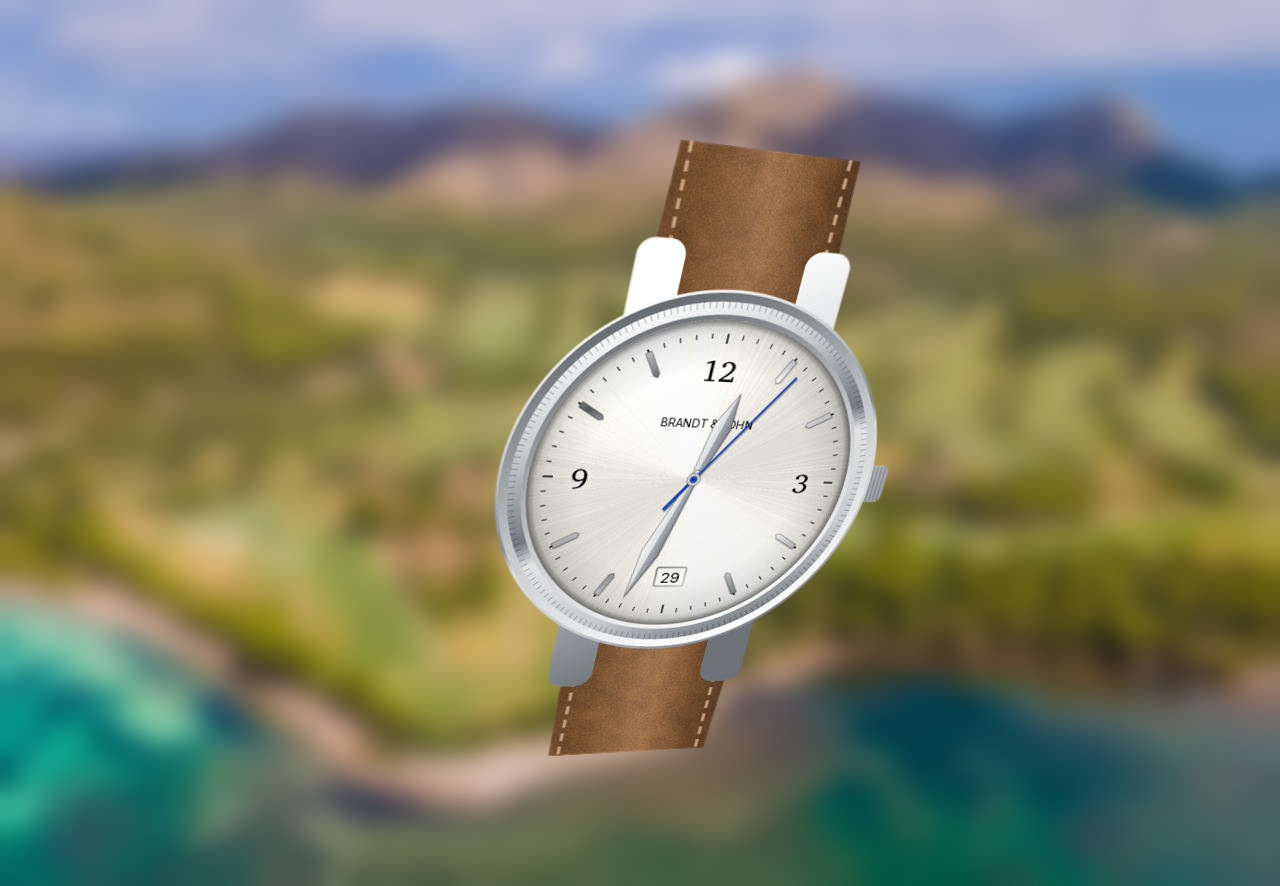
12:33:06
